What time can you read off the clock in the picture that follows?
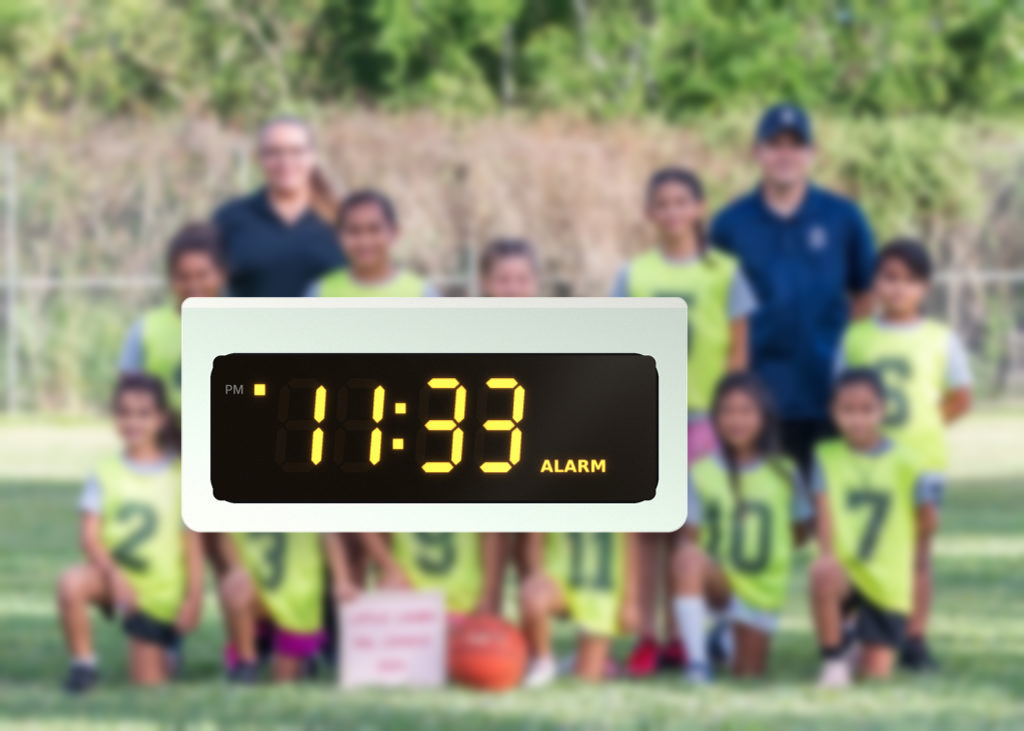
11:33
